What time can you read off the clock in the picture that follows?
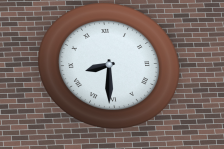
8:31
